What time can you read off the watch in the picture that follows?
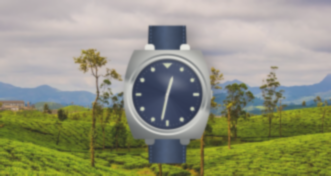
12:32
